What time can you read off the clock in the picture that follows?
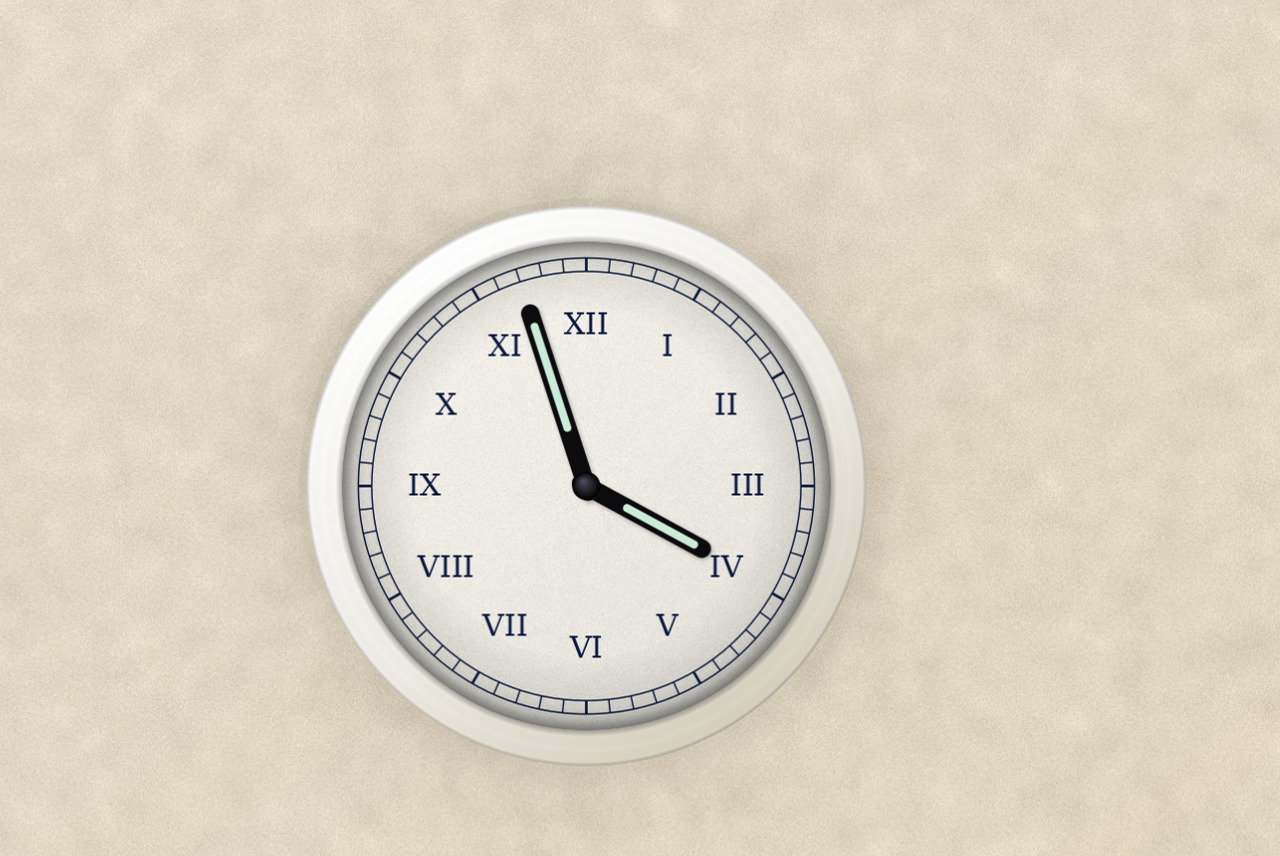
3:57
